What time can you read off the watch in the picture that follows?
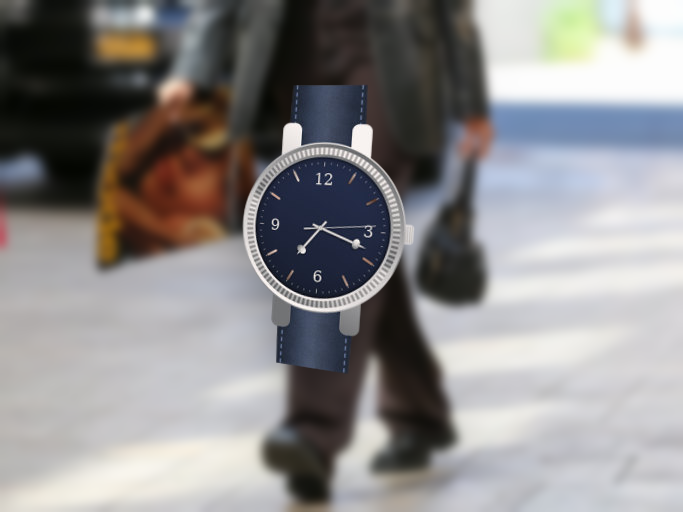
7:18:14
